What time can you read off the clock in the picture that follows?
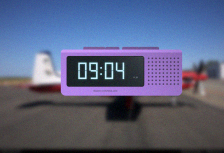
9:04
